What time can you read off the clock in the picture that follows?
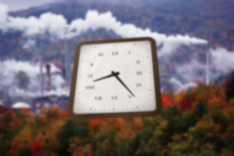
8:24
